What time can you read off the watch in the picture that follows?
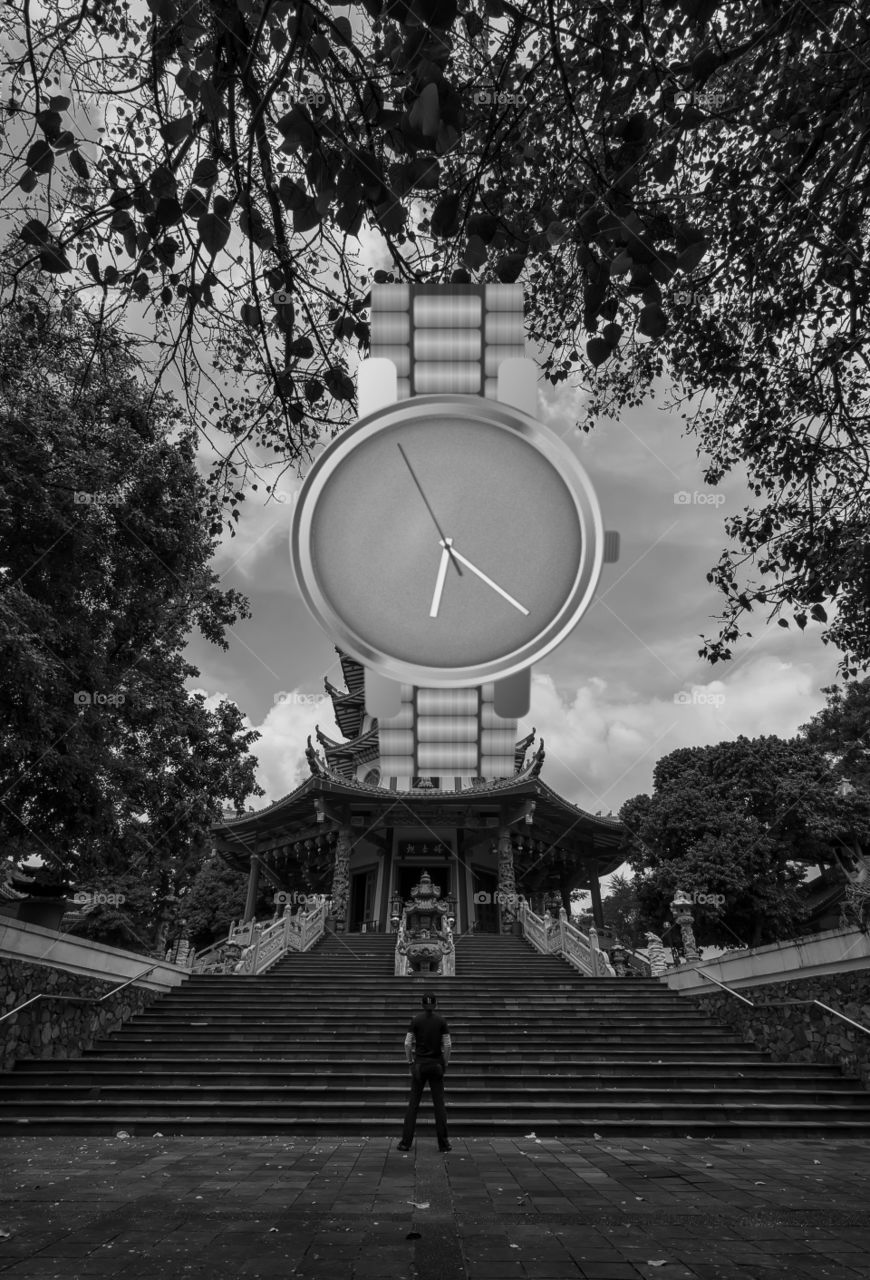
6:21:56
